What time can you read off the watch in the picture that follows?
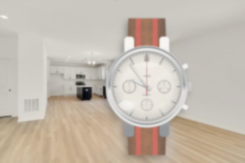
9:54
